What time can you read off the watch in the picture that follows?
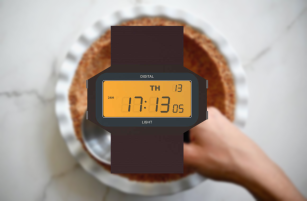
17:13:05
